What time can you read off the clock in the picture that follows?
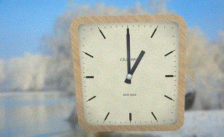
1:00
